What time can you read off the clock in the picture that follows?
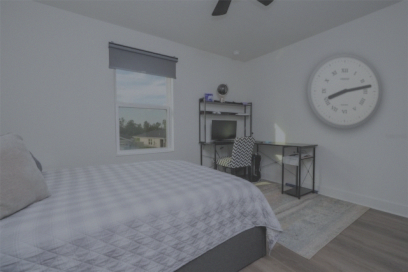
8:13
